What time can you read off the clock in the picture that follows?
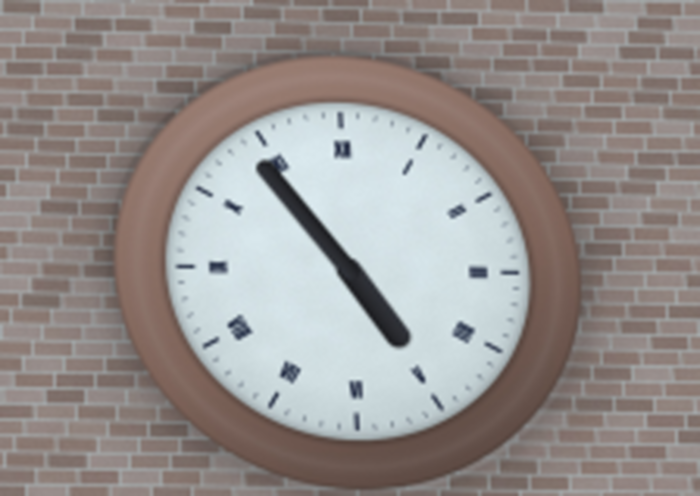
4:54
